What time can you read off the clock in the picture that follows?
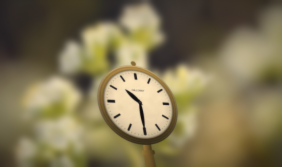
10:30
